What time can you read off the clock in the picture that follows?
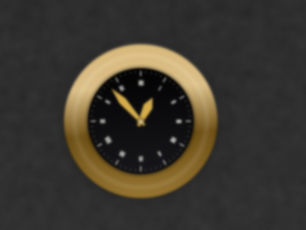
12:53
